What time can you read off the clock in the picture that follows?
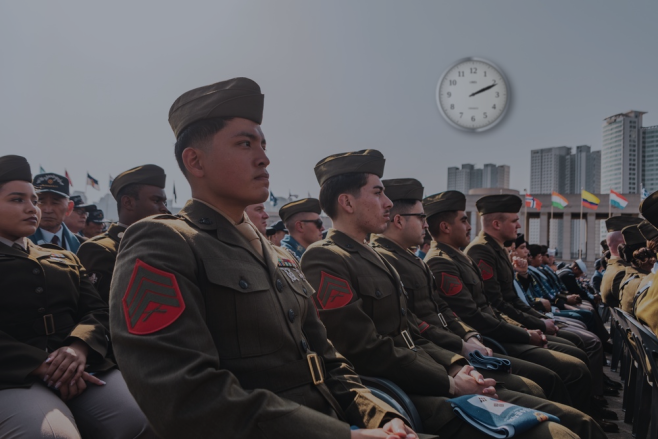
2:11
